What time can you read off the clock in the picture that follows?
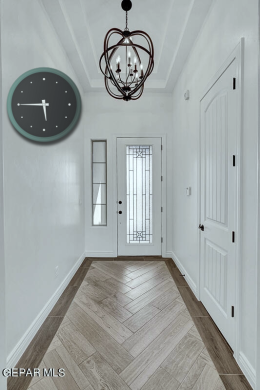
5:45
